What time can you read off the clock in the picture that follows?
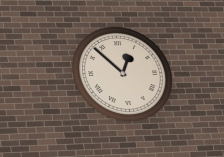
12:53
